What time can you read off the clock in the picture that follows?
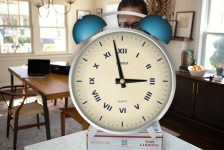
2:58
